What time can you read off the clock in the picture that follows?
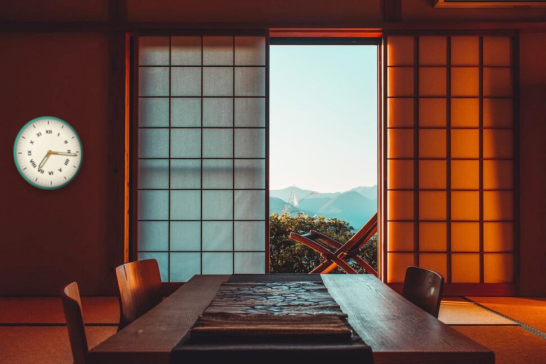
7:16
